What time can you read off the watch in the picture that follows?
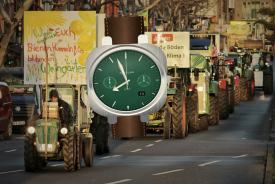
7:57
